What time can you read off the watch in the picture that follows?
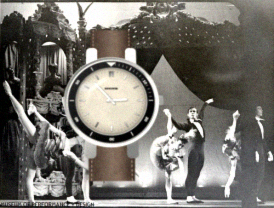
2:53
